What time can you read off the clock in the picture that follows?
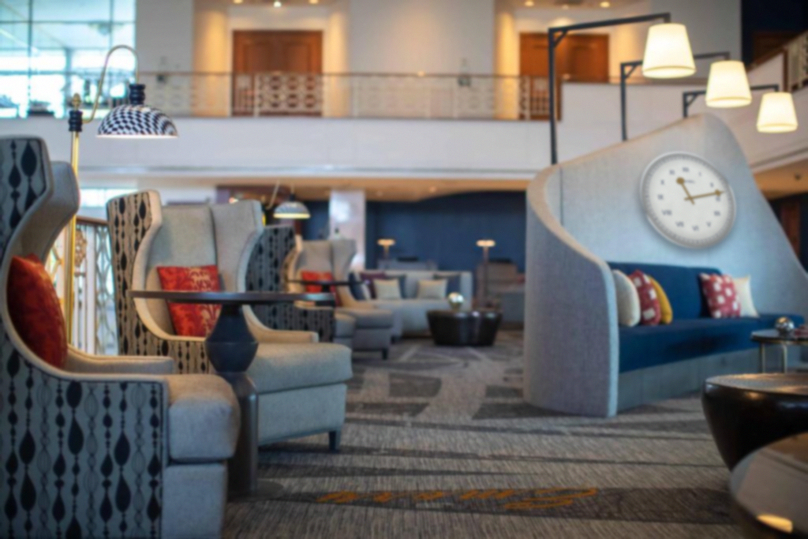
11:13
